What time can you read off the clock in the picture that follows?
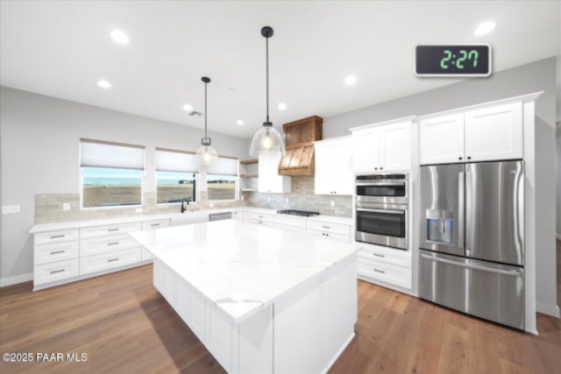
2:27
